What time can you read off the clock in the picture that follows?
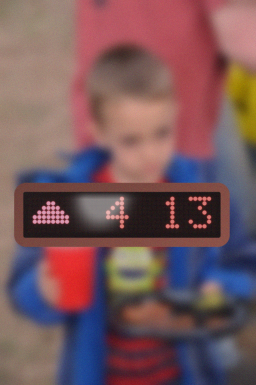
4:13
